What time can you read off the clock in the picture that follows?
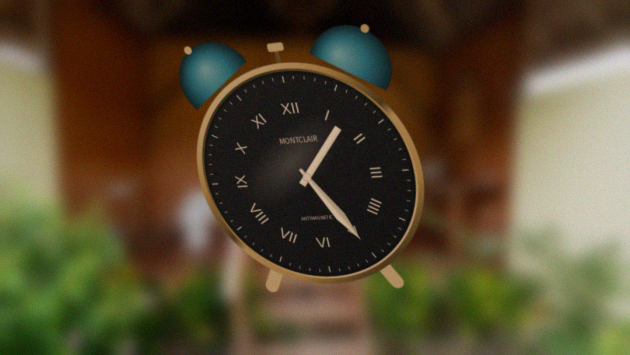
1:25
